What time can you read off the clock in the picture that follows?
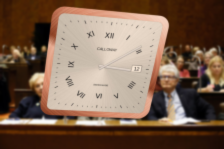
3:09
